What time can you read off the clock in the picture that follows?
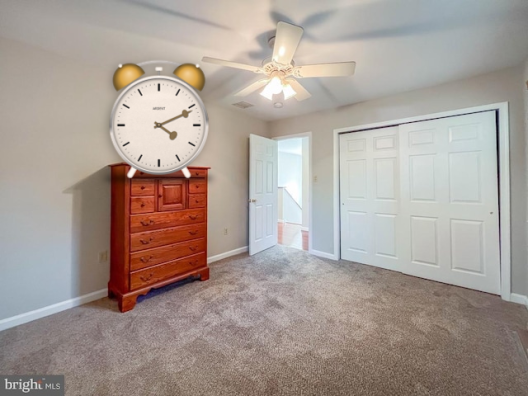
4:11
